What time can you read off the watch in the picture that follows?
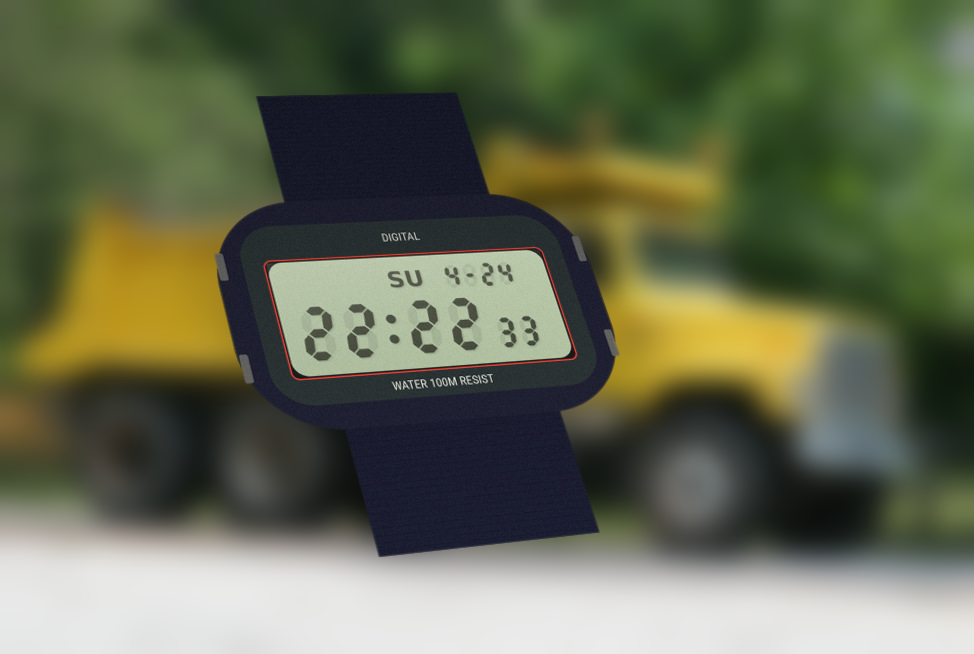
22:22:33
